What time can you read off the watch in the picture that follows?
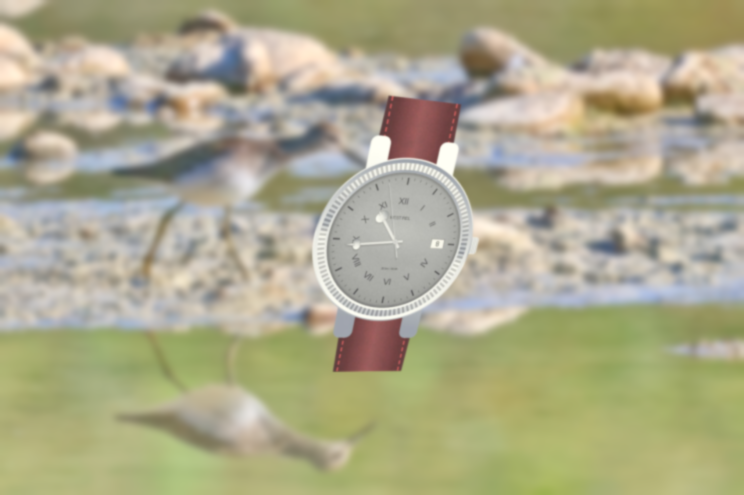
10:43:57
